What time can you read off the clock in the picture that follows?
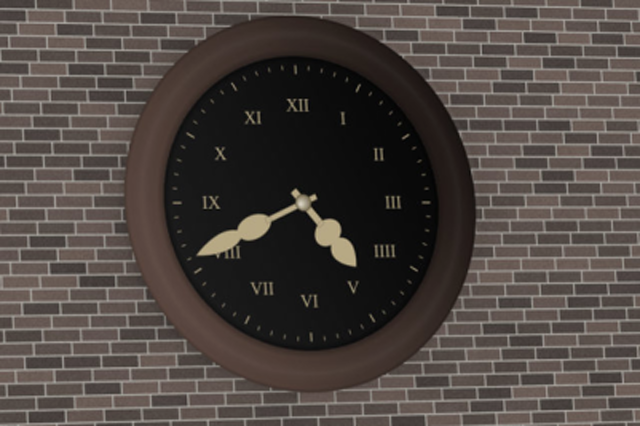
4:41
